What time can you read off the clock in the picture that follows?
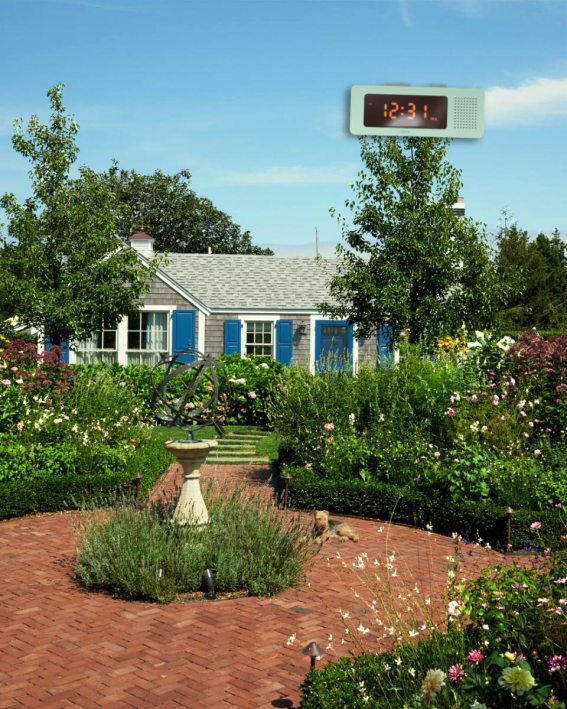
12:31
